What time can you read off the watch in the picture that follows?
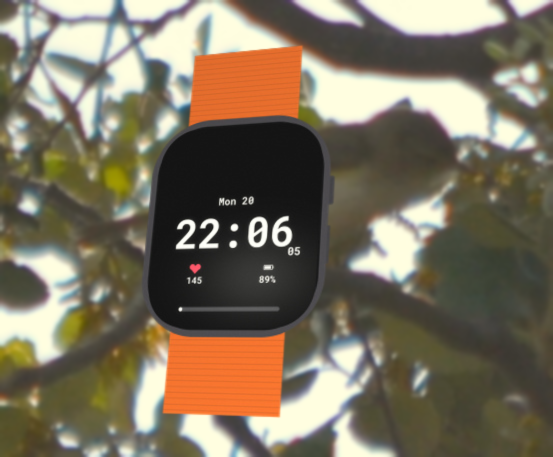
22:06:05
